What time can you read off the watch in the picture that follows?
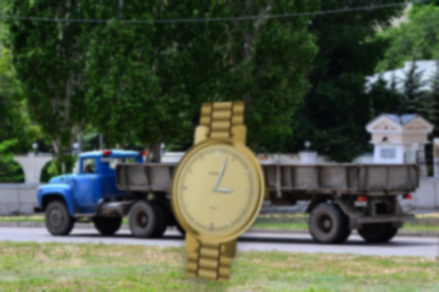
3:03
